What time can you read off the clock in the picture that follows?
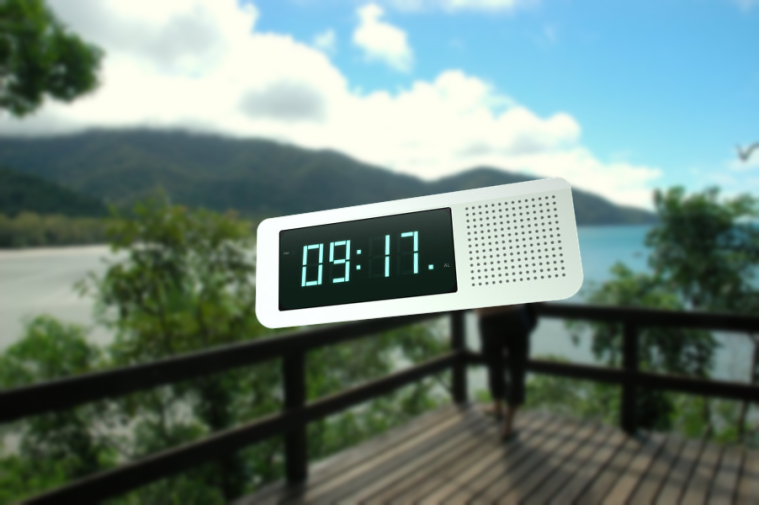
9:17
